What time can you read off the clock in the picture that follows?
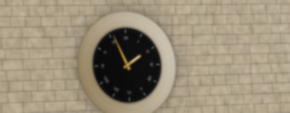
1:56
